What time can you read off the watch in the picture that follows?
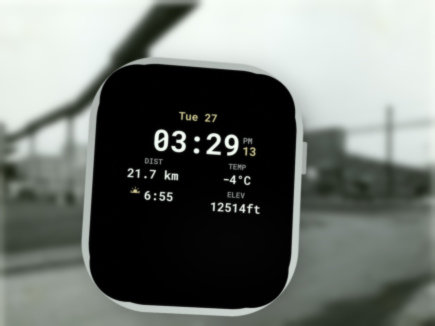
3:29:13
